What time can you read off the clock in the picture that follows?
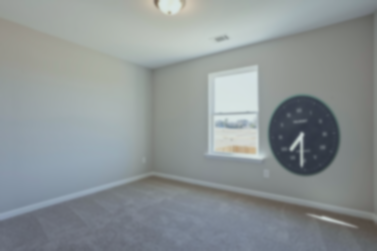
7:31
